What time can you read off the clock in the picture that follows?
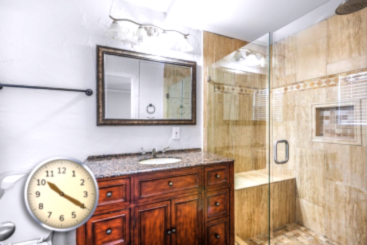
10:20
